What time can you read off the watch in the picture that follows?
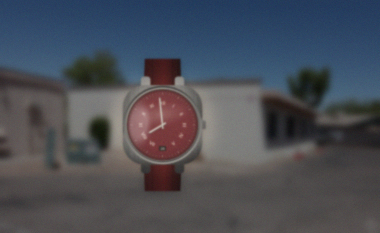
7:59
